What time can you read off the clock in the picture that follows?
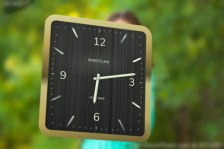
6:13
